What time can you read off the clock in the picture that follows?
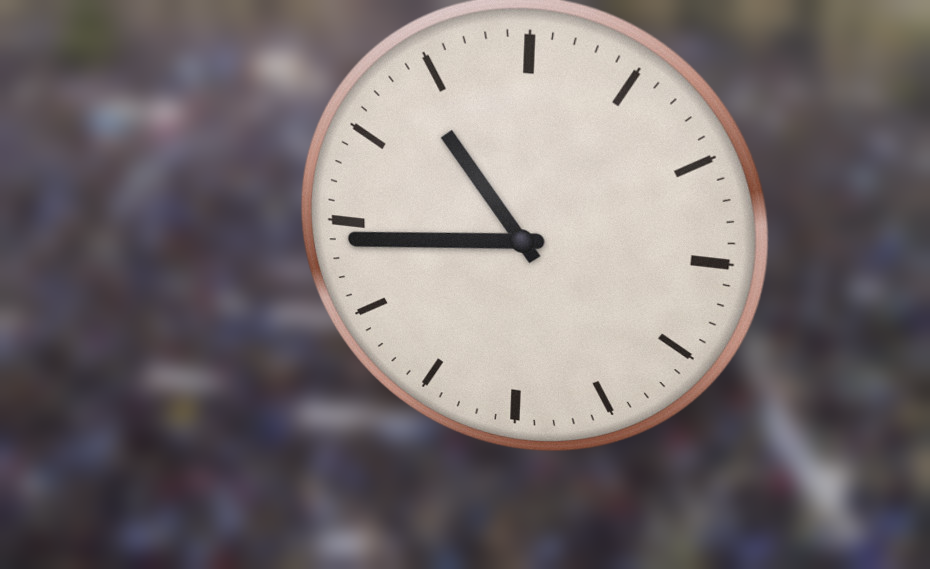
10:44
